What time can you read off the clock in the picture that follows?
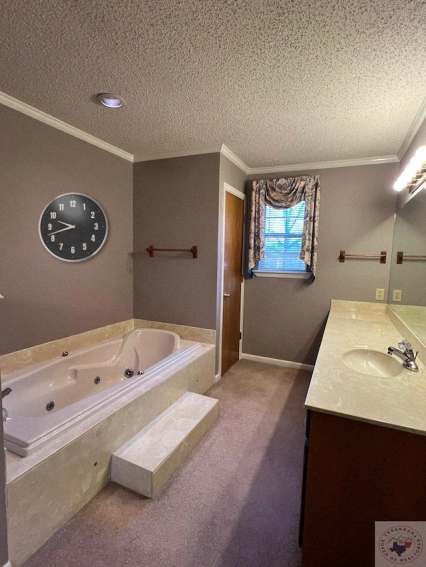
9:42
